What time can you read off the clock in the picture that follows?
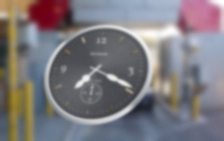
7:19
